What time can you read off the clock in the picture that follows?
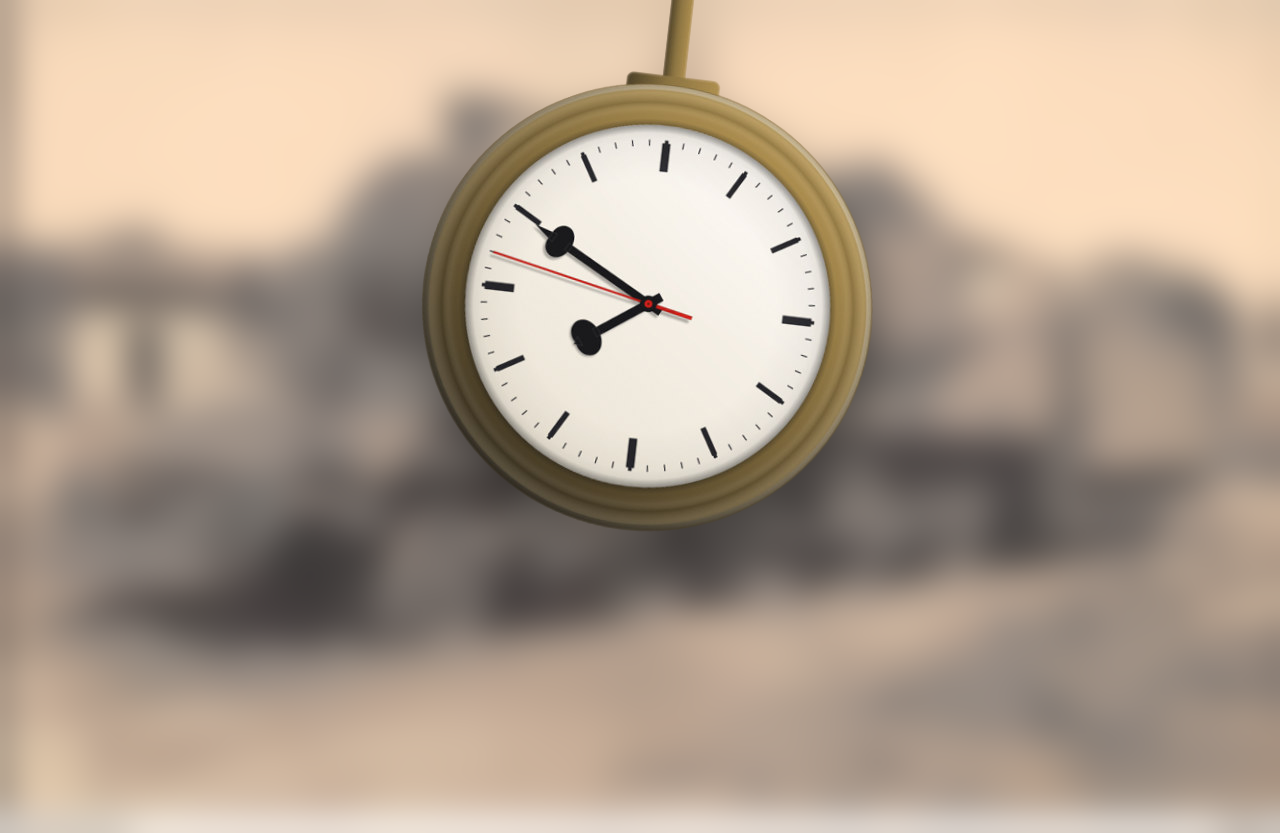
7:49:47
